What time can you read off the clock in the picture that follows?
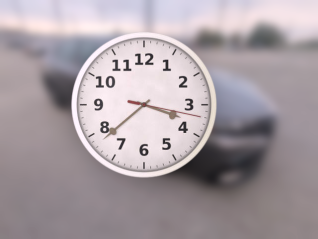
3:38:17
